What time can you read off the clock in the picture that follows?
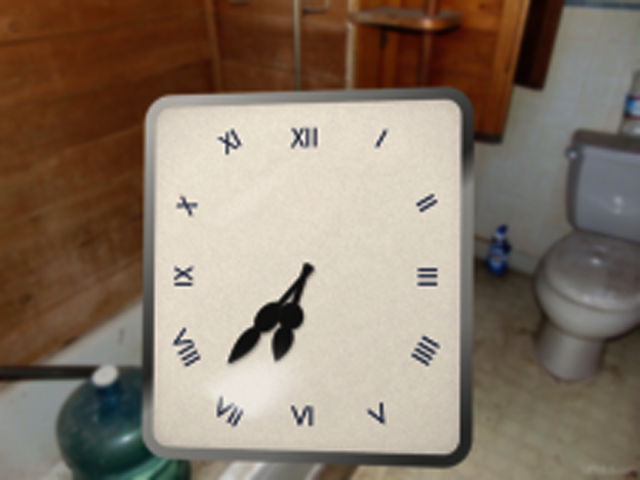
6:37
